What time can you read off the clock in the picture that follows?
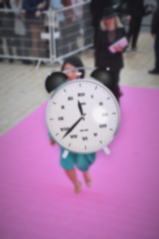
11:38
